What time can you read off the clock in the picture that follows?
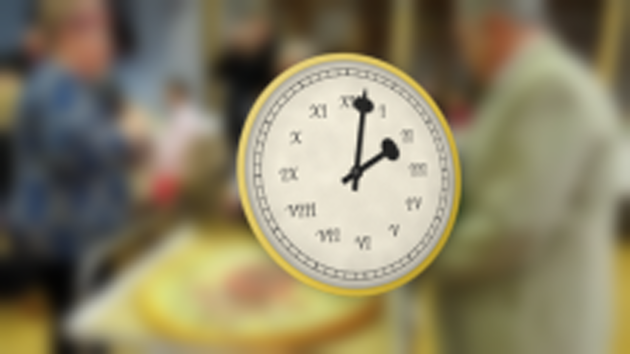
2:02
